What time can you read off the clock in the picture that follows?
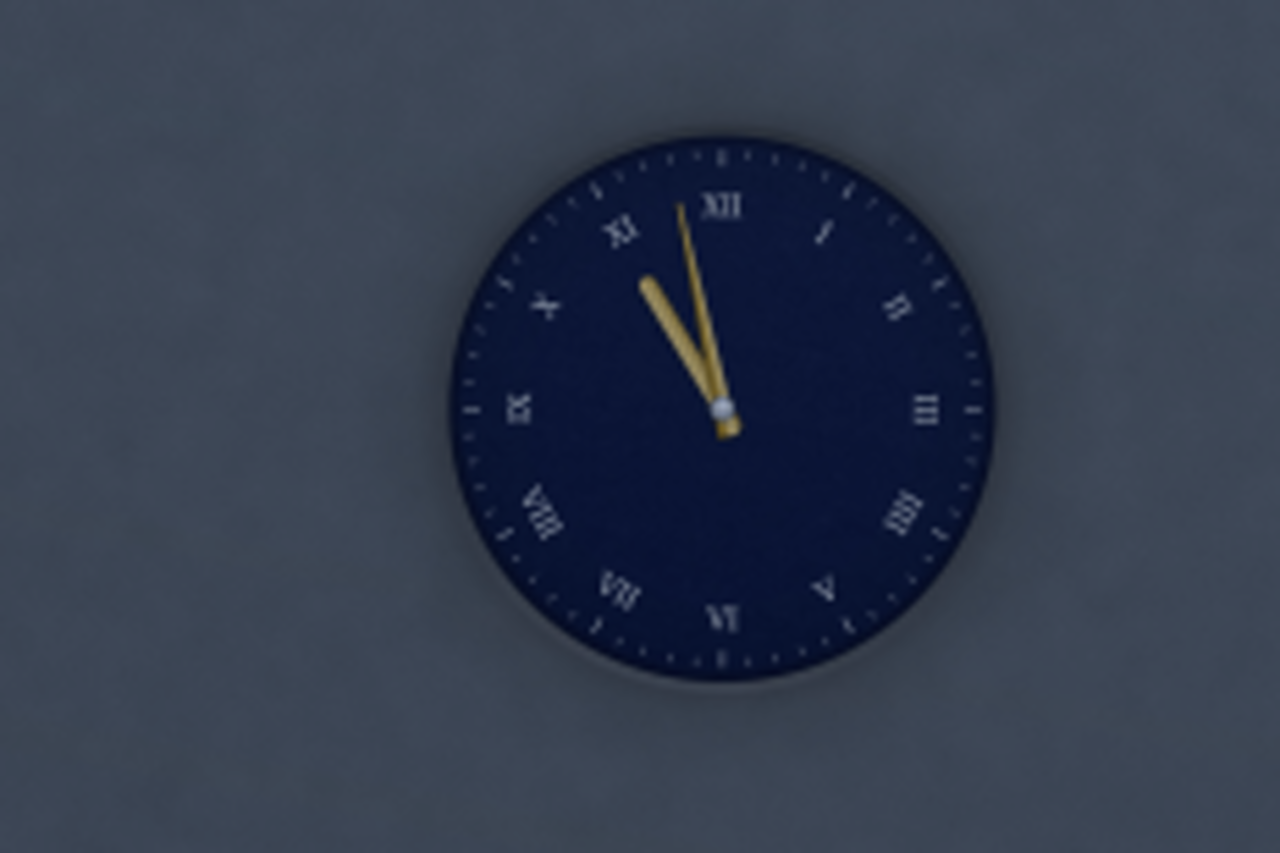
10:58
